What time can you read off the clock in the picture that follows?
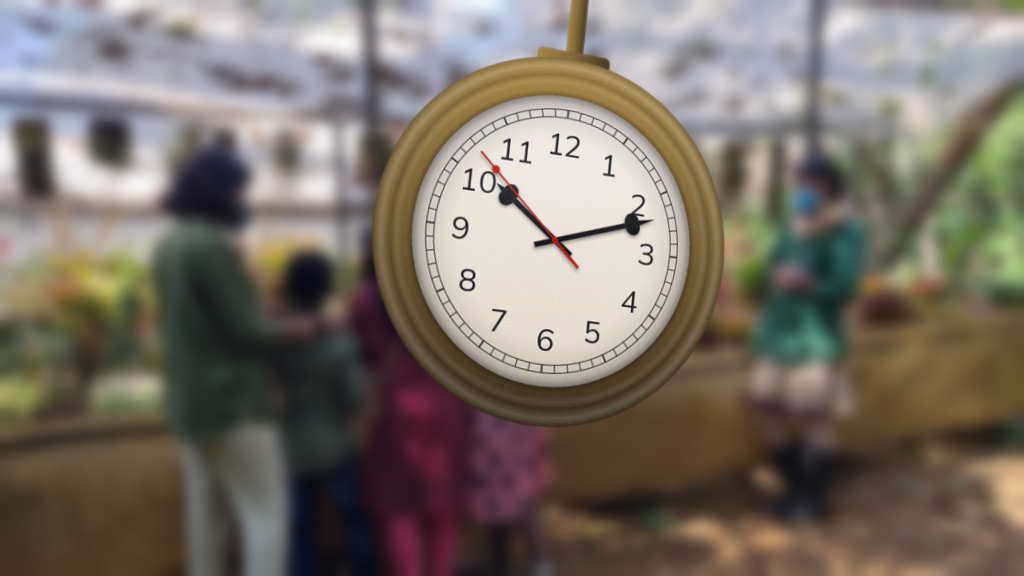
10:11:52
